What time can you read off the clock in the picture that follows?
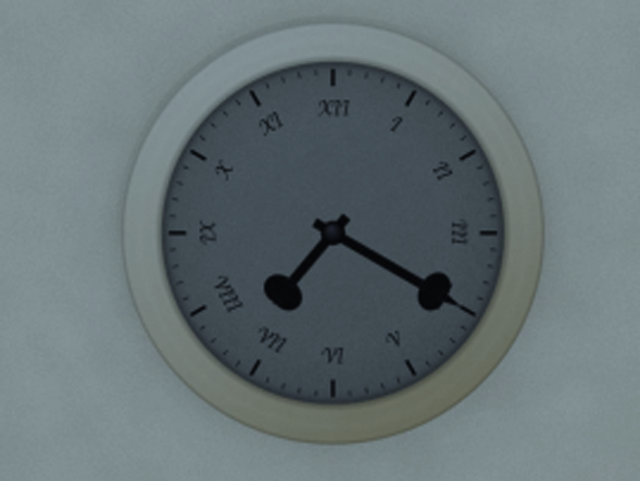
7:20
